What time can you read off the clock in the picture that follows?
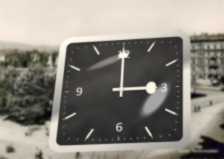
3:00
